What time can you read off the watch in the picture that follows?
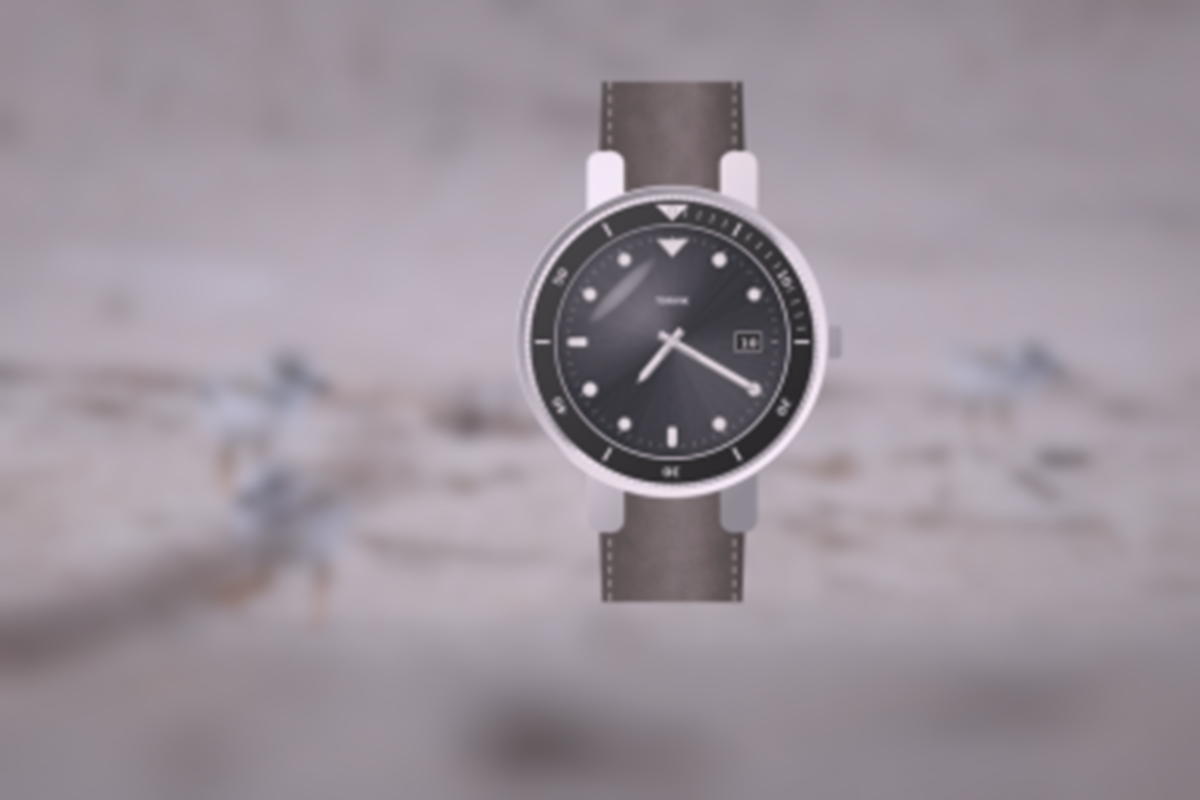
7:20
